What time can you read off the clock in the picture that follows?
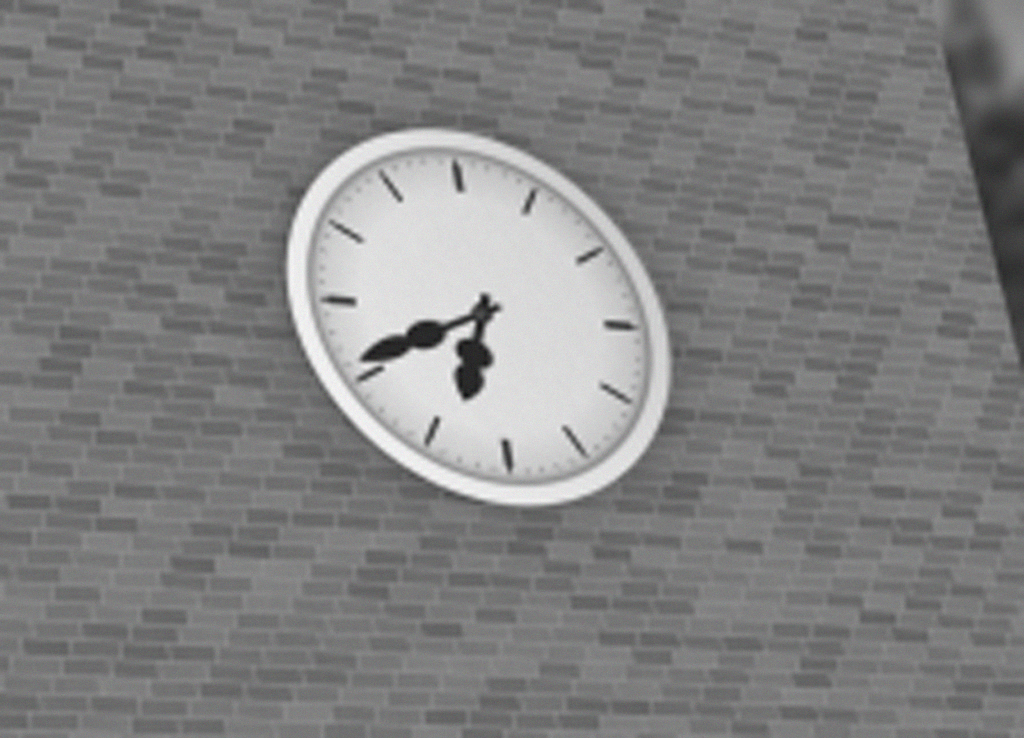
6:41
